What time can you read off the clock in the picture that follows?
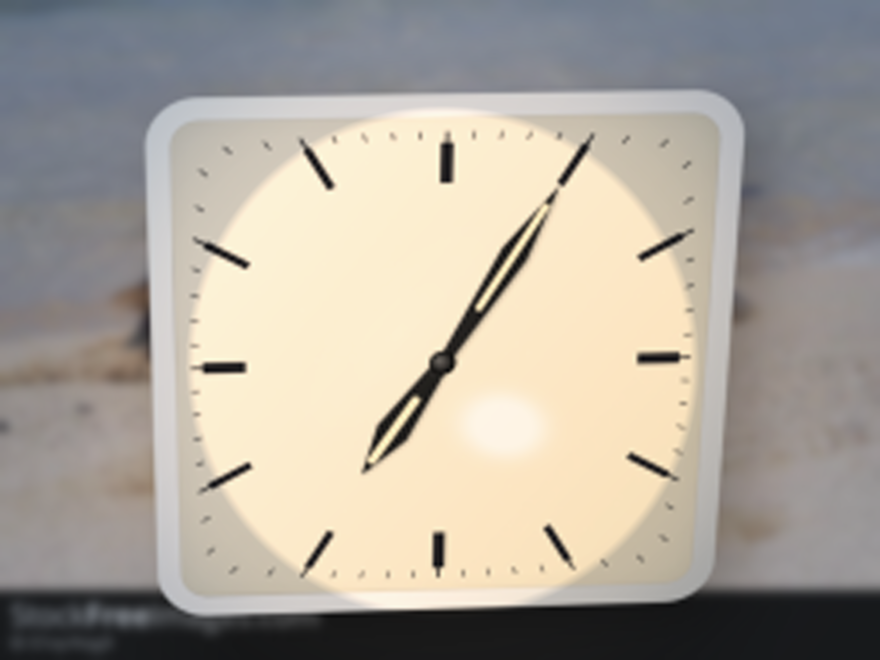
7:05
